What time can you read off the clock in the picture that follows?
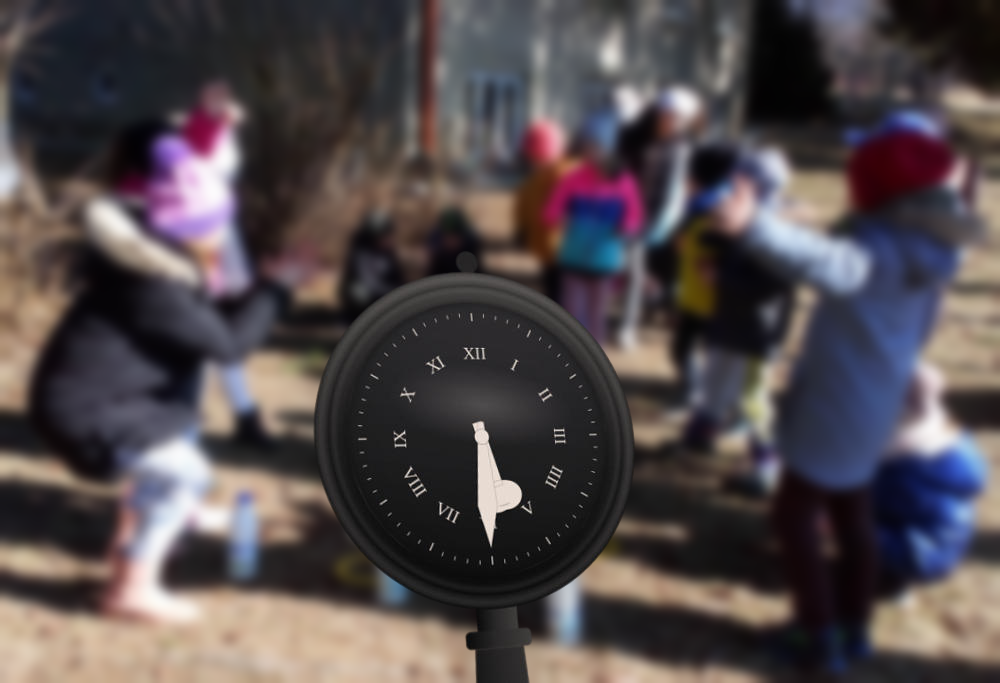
5:30
